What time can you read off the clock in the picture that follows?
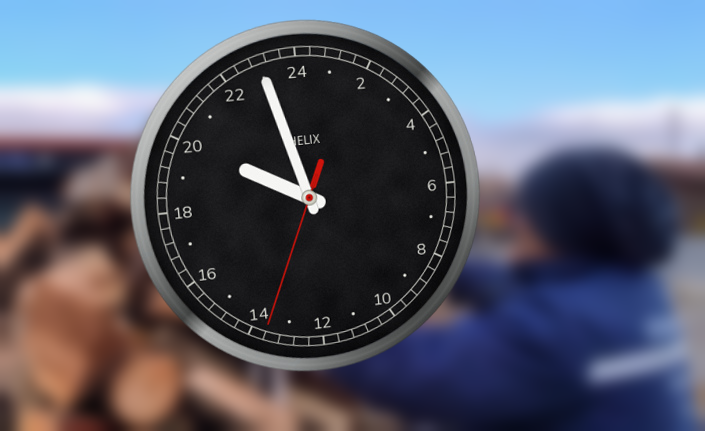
19:57:34
